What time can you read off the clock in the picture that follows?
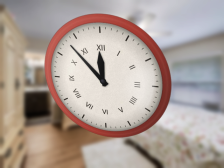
11:53
